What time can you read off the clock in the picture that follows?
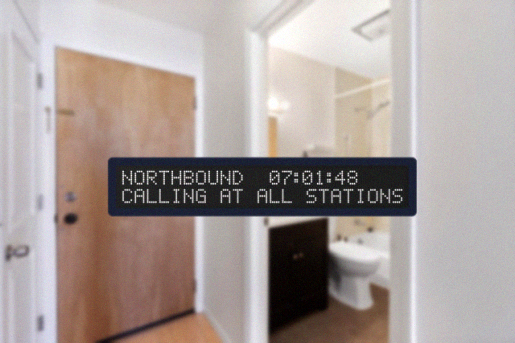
7:01:48
